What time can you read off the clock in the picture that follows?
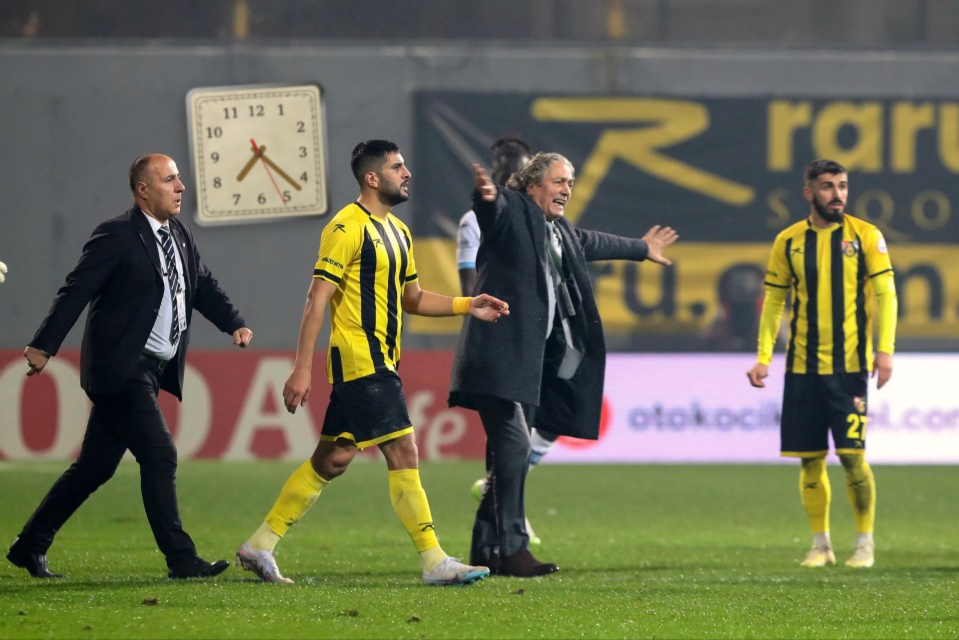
7:22:26
